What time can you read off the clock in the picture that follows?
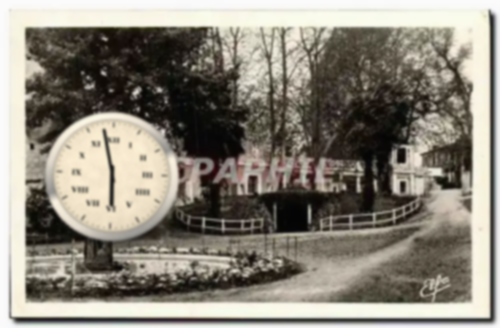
5:58
